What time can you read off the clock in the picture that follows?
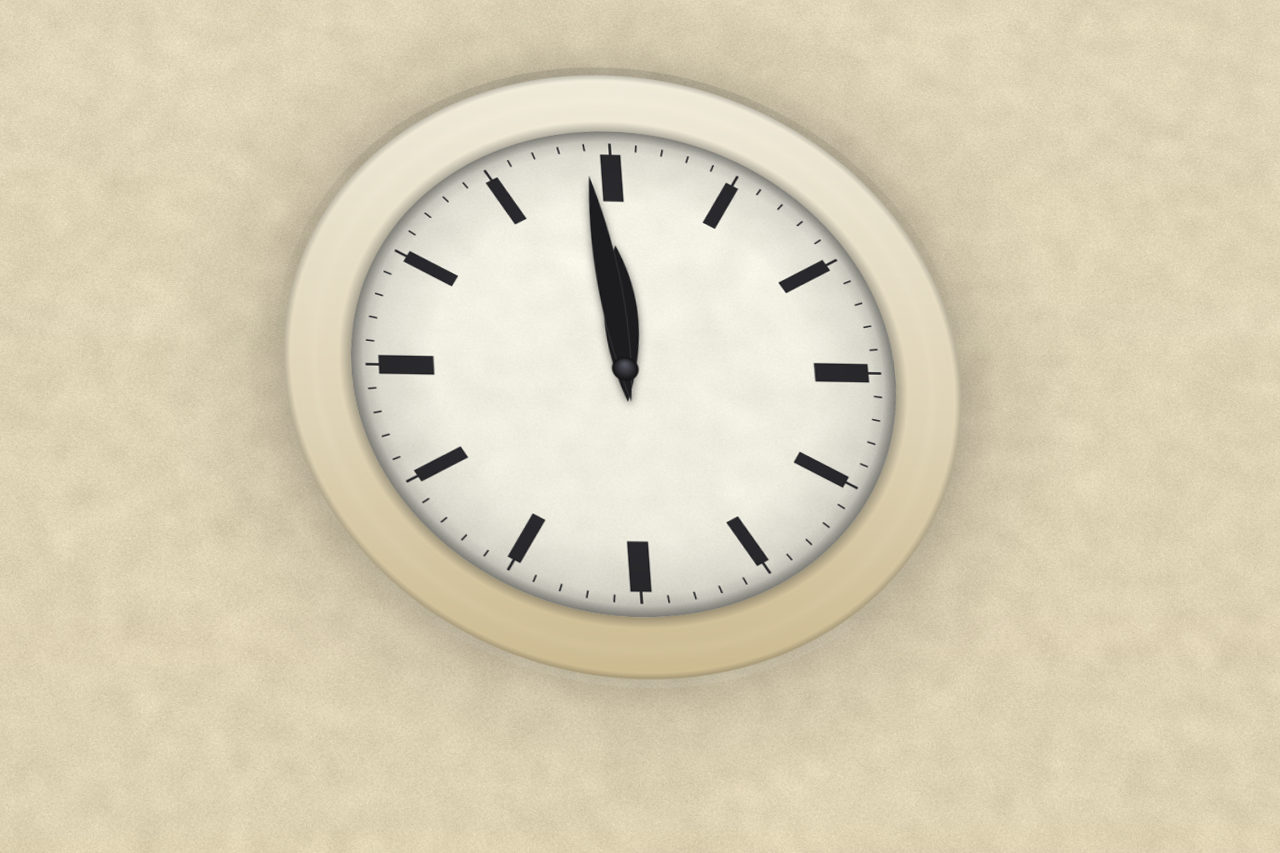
11:59
